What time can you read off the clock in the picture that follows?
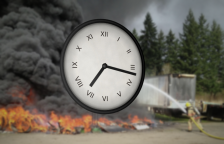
7:17
